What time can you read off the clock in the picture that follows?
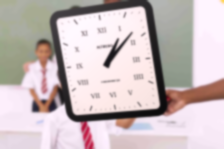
1:08
